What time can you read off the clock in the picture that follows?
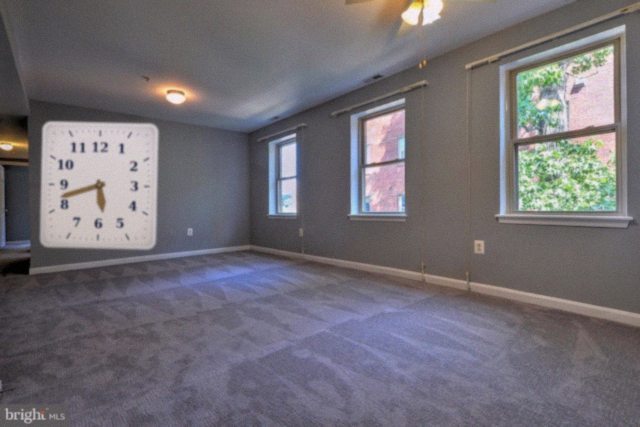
5:42
